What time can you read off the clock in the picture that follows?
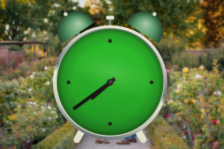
7:39
